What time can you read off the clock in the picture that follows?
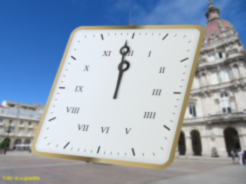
11:59
